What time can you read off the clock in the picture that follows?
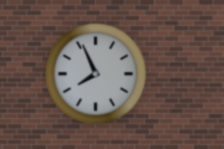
7:56
